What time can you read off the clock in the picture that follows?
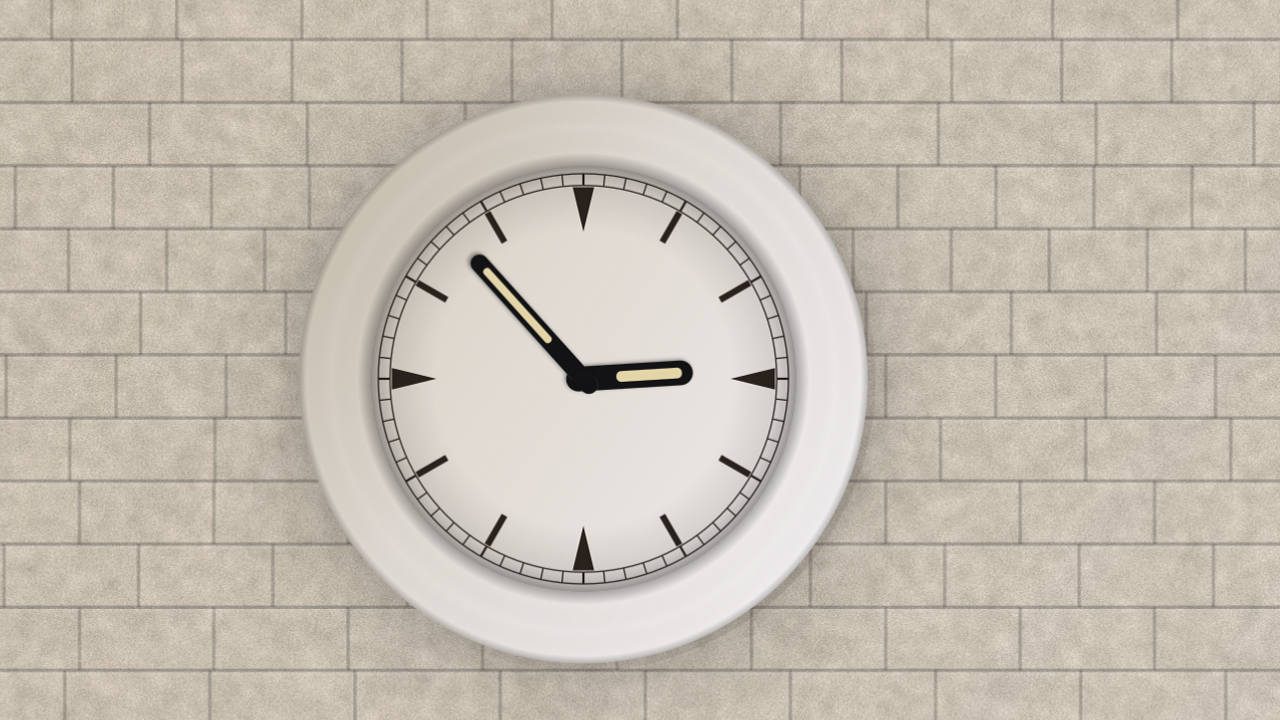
2:53
